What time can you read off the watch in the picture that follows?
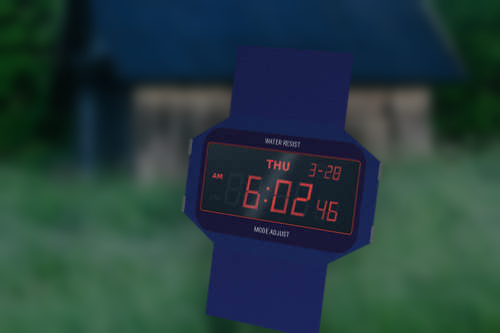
6:02:46
